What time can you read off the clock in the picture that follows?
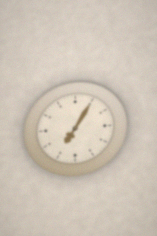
7:05
